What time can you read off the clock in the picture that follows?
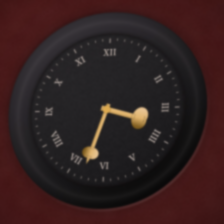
3:33
